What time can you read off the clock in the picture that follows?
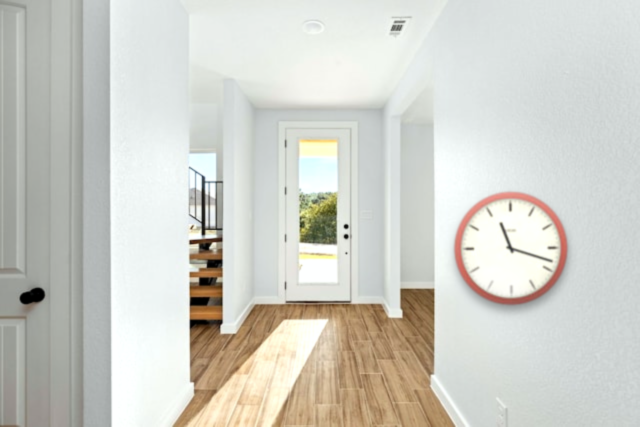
11:18
